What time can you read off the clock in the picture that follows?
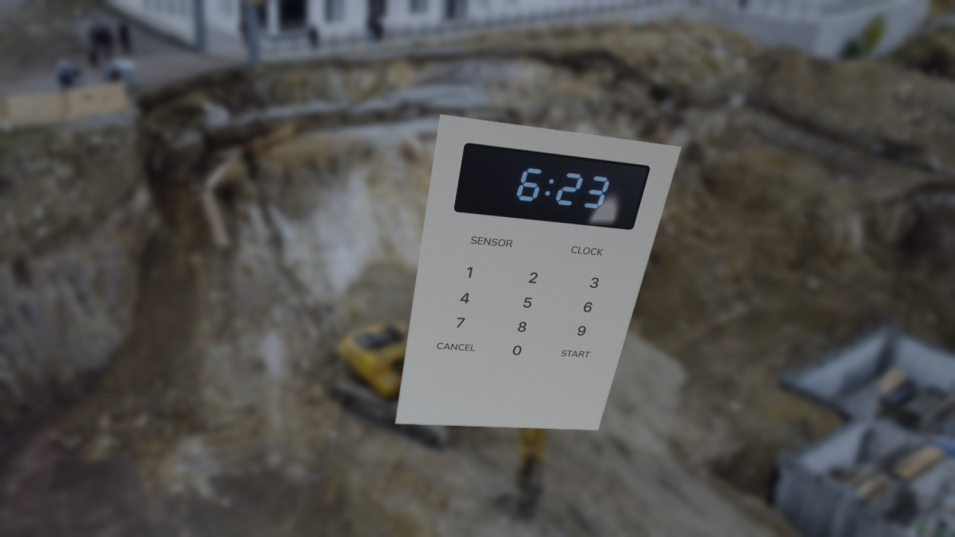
6:23
